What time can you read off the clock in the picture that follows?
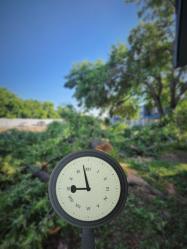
8:58
